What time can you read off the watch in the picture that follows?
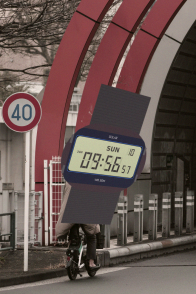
9:56:57
